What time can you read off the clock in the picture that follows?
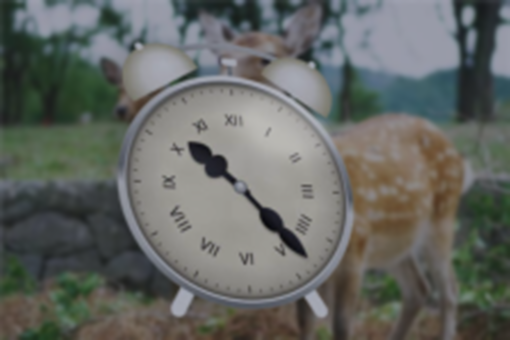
10:23
